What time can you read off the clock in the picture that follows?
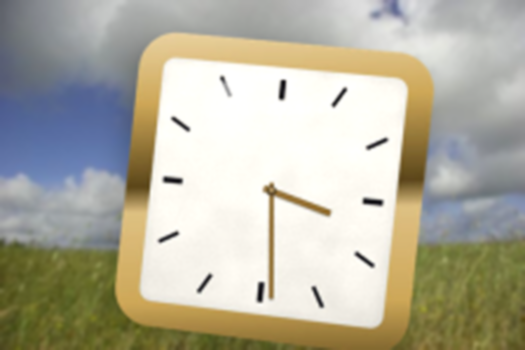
3:29
